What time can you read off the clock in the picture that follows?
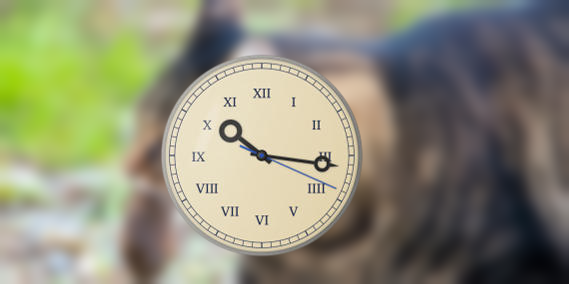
10:16:19
